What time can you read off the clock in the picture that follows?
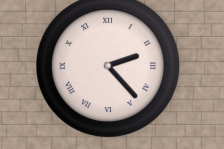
2:23
